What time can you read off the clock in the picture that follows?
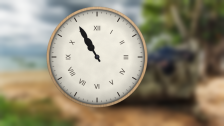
10:55
